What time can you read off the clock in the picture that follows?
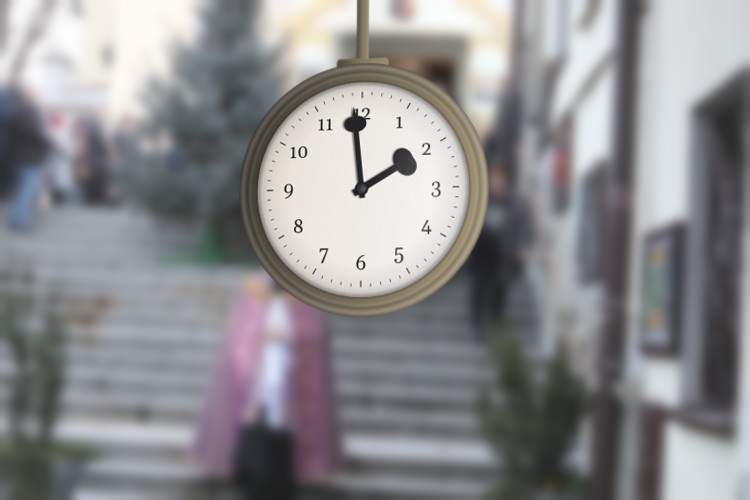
1:59
